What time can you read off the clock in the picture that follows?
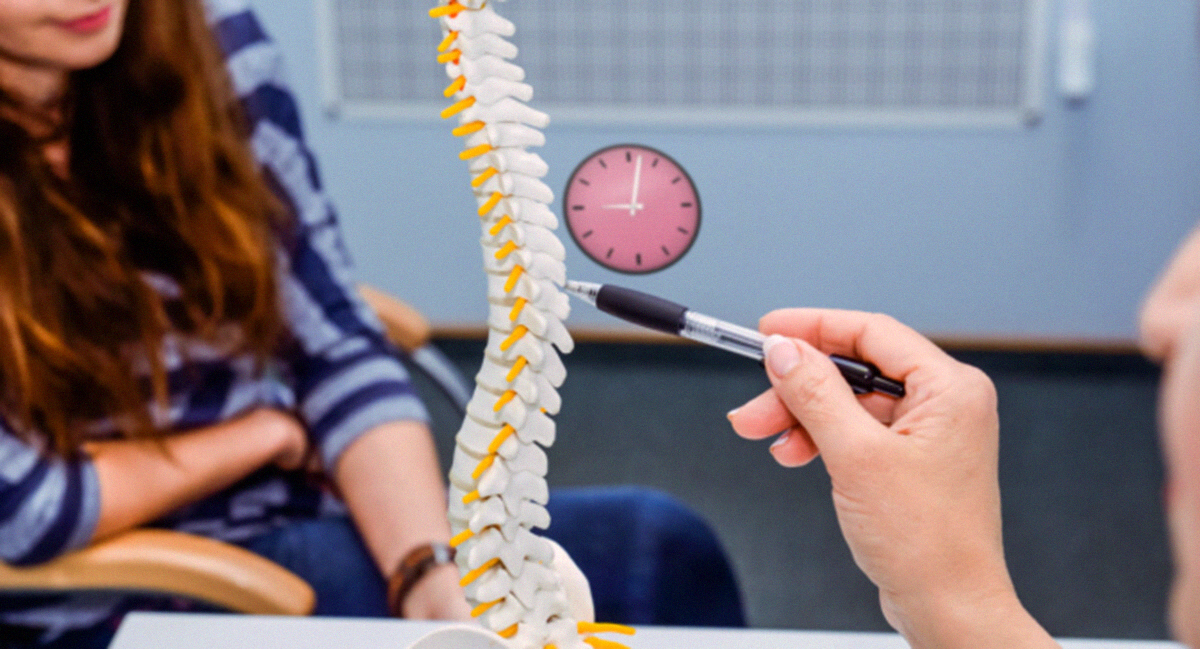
9:02
